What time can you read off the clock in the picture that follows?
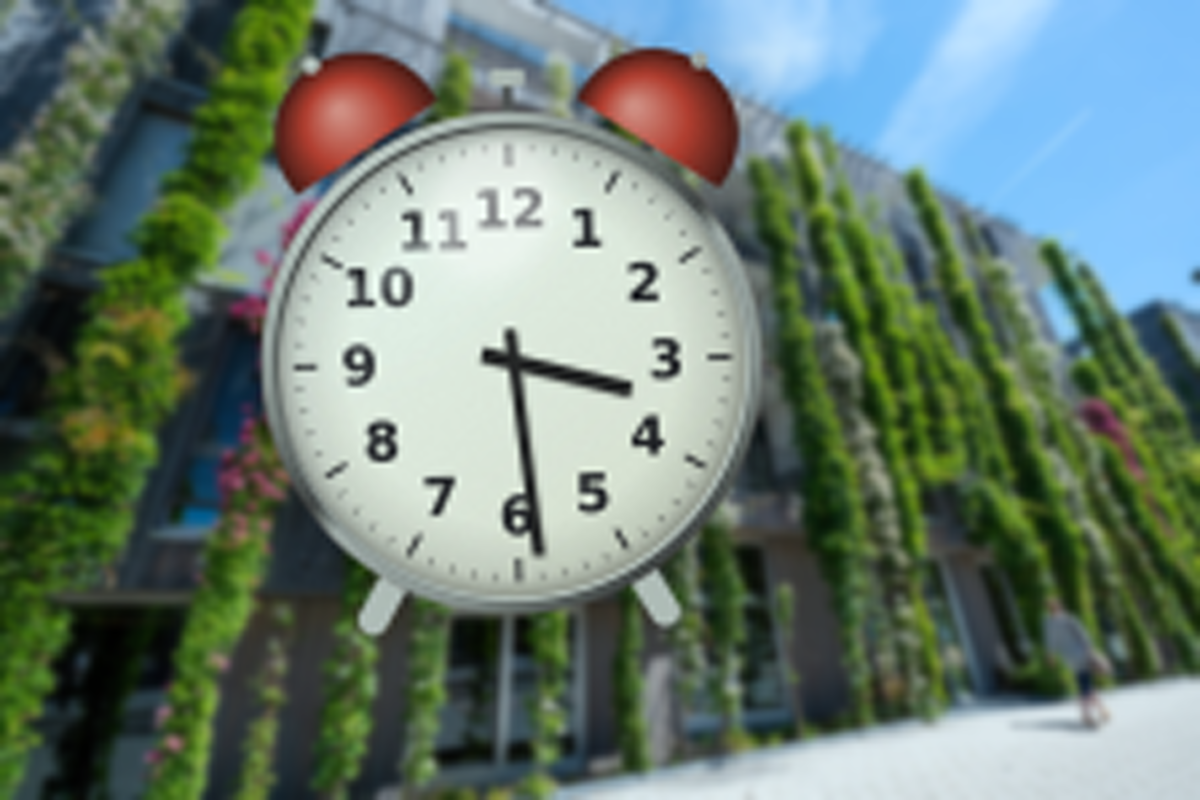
3:29
